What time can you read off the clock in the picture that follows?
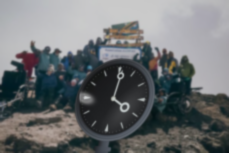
4:01
